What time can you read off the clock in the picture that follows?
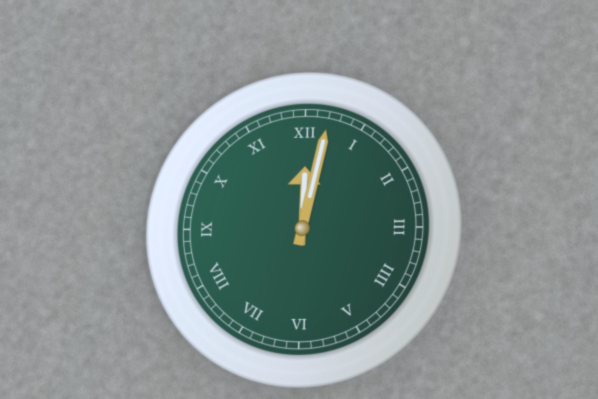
12:02
